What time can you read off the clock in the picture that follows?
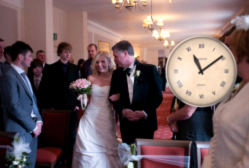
11:09
